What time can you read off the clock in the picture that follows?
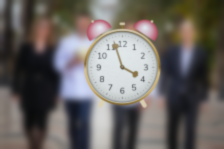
3:57
